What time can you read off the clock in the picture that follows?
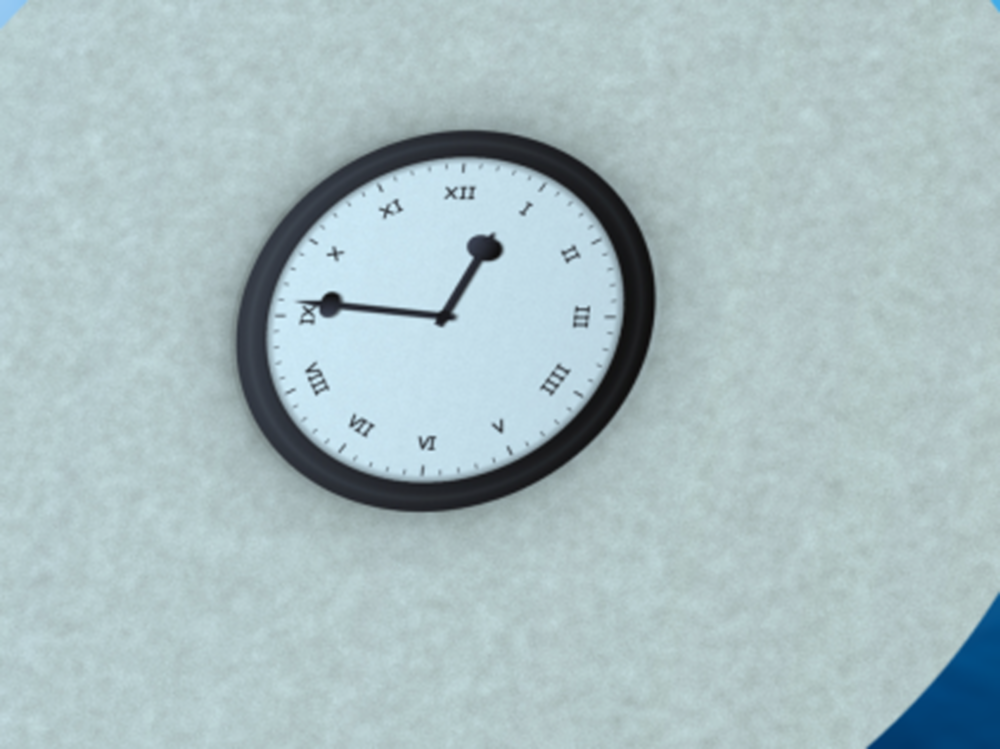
12:46
